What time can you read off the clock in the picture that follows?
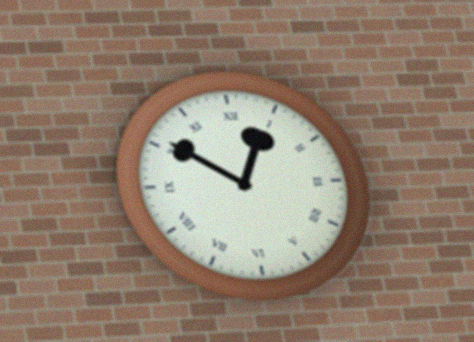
12:51
